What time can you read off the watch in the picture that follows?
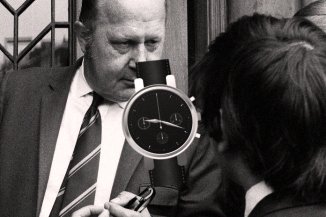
9:19
